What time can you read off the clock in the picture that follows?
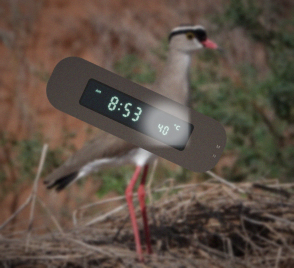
8:53
